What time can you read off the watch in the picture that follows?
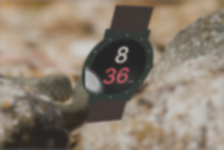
8:36
